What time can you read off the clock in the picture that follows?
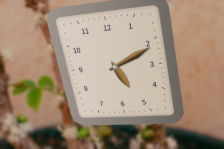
5:11
